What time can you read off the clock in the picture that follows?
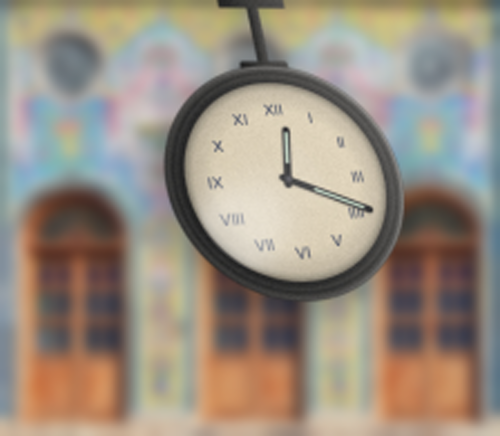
12:19
